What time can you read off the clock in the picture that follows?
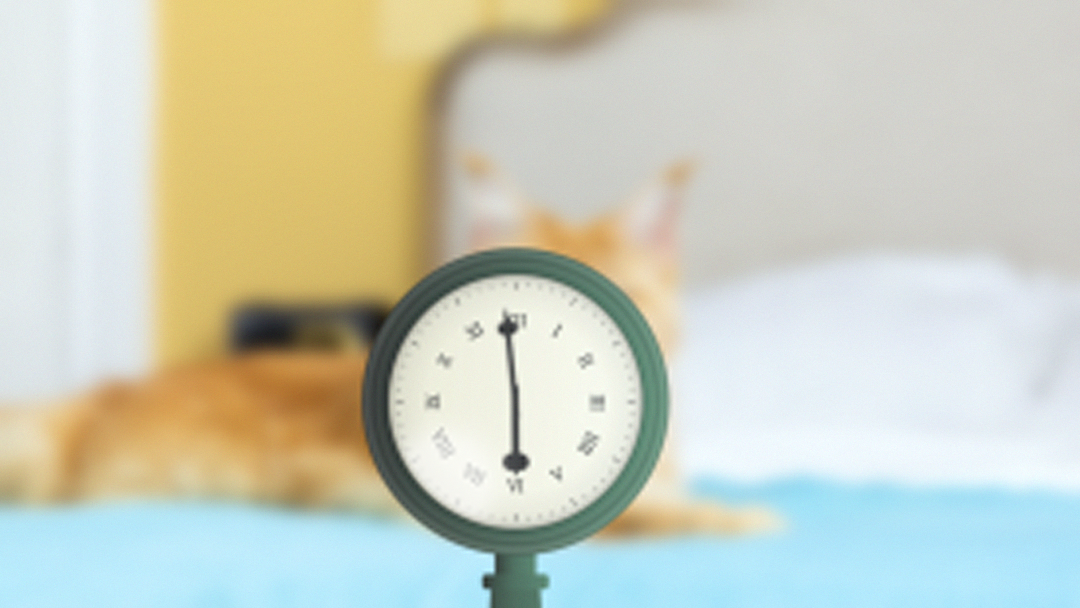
5:59
